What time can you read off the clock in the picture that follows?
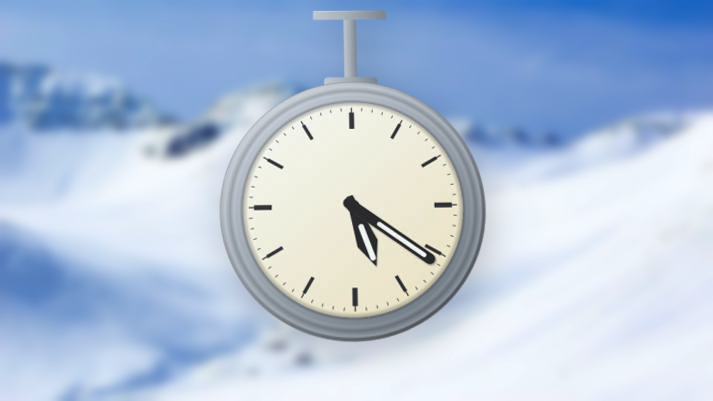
5:21
